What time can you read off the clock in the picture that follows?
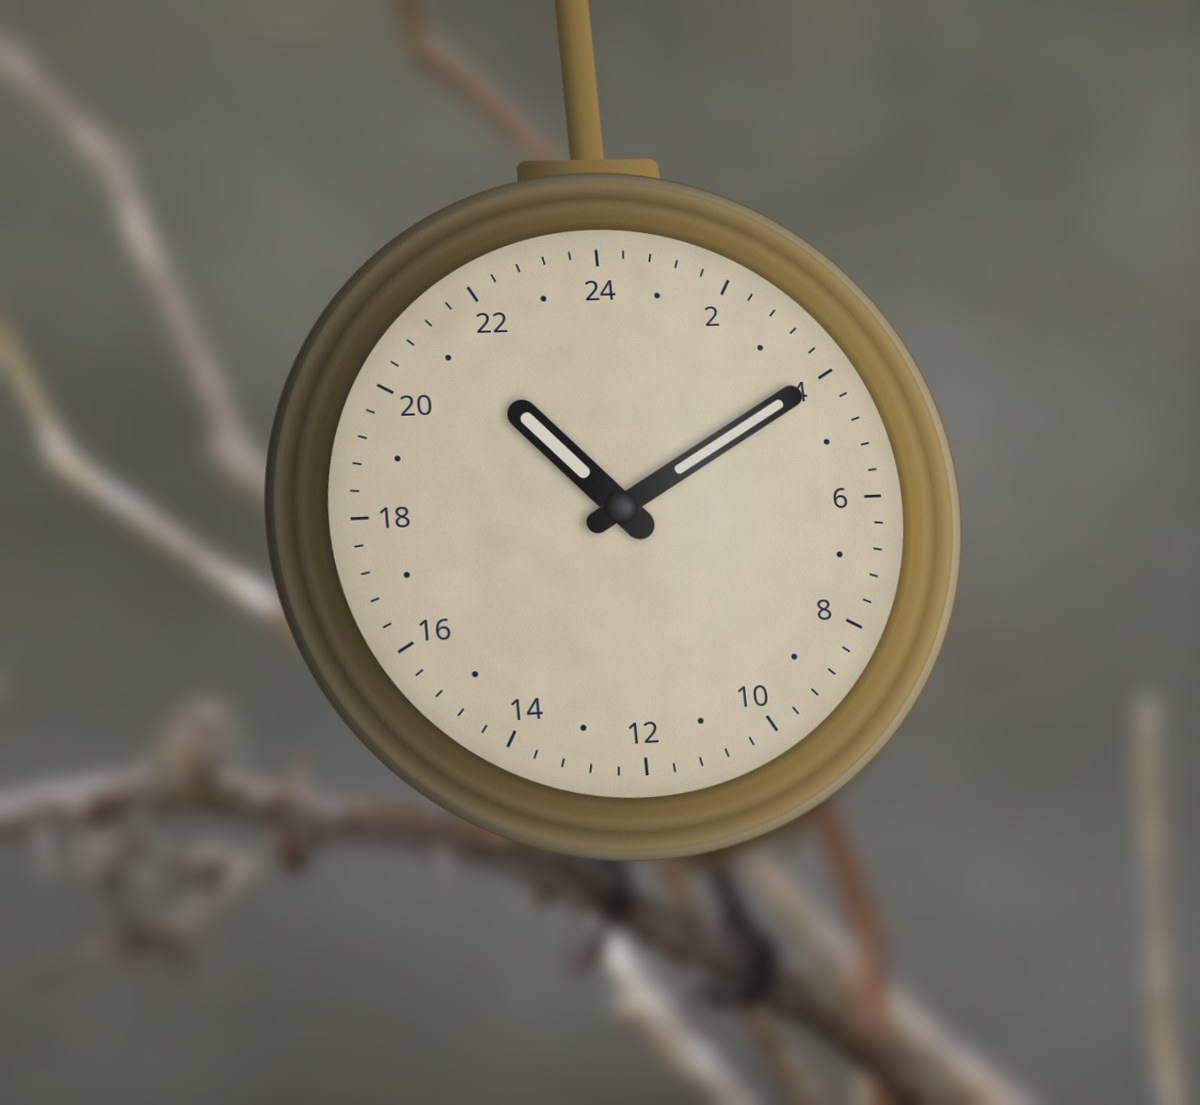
21:10
